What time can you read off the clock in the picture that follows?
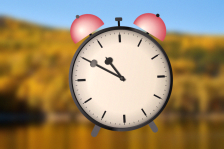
10:50
